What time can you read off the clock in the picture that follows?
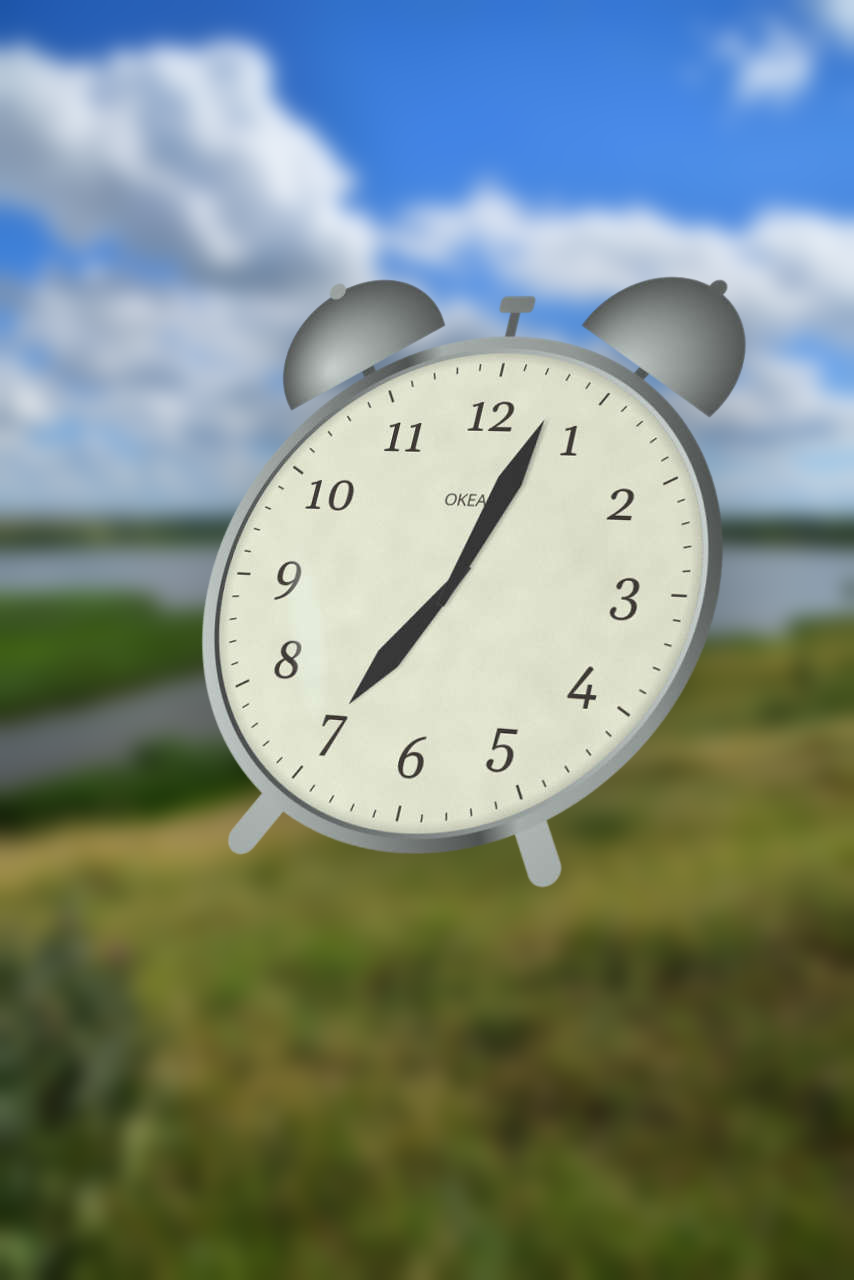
7:03
